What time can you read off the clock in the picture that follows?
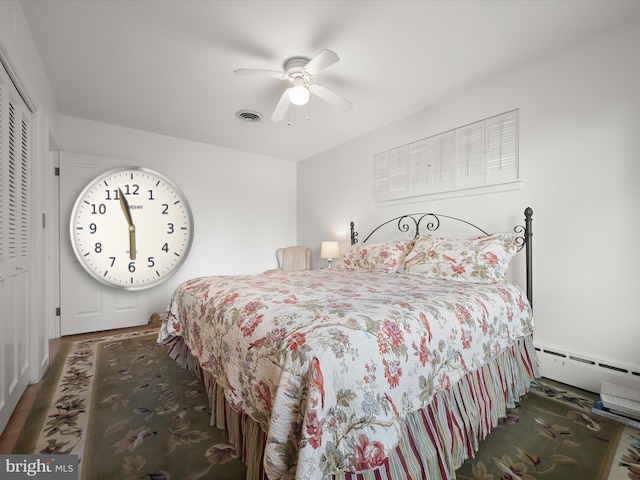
5:57
